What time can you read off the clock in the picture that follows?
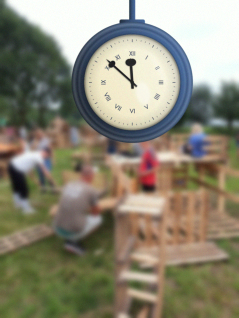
11:52
